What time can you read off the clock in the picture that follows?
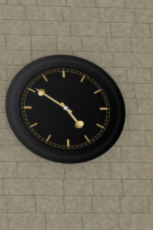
4:51
